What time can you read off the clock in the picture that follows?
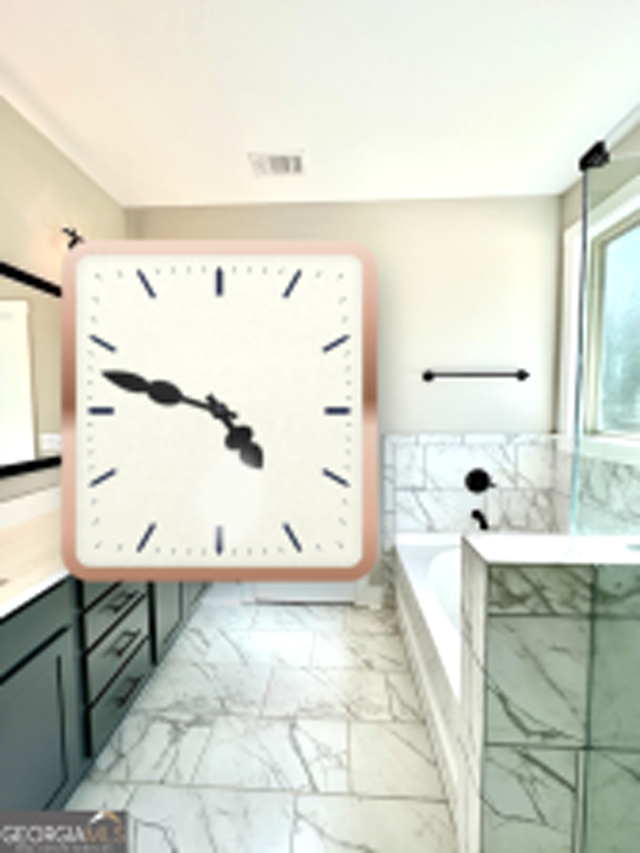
4:48
